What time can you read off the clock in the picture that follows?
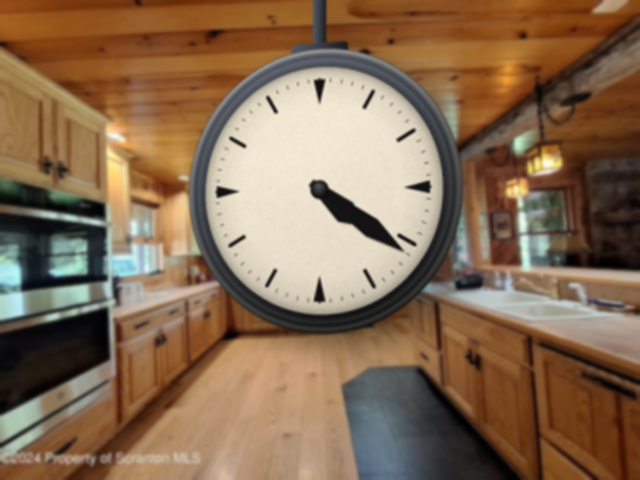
4:21
